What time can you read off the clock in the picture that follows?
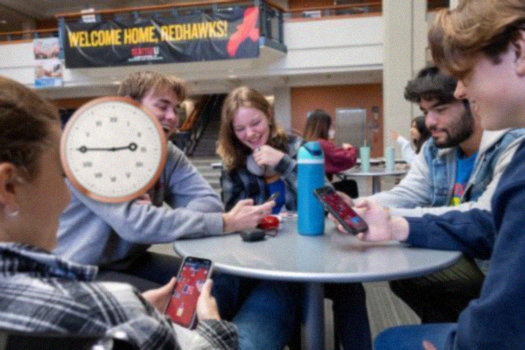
2:45
